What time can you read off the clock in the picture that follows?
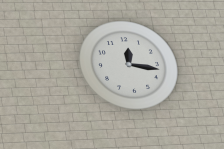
12:17
